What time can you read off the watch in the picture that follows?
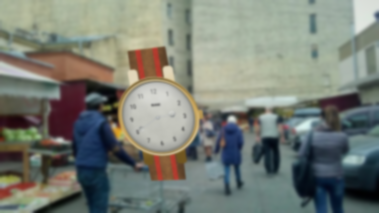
2:40
